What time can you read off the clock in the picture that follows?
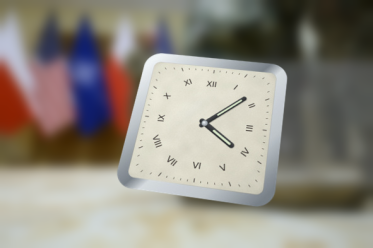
4:08
